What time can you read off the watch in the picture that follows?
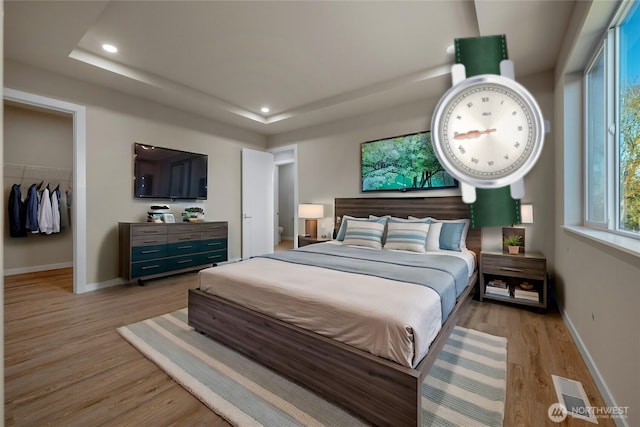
8:44
